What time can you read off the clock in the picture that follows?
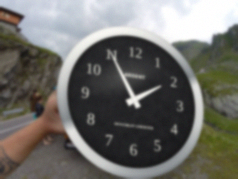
1:55
